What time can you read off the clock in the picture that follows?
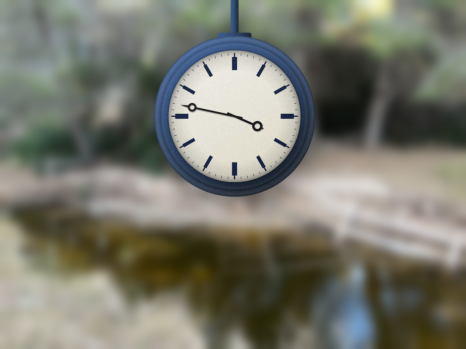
3:47
